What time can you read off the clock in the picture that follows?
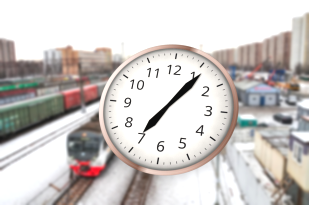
7:06
